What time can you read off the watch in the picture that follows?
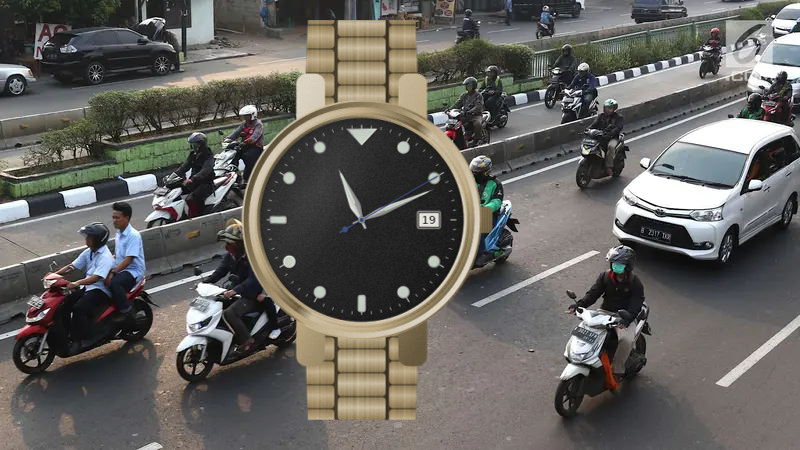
11:11:10
